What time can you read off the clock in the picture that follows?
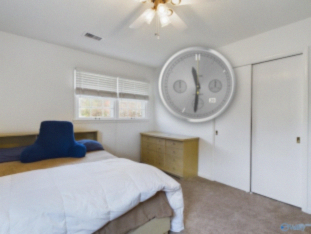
11:31
